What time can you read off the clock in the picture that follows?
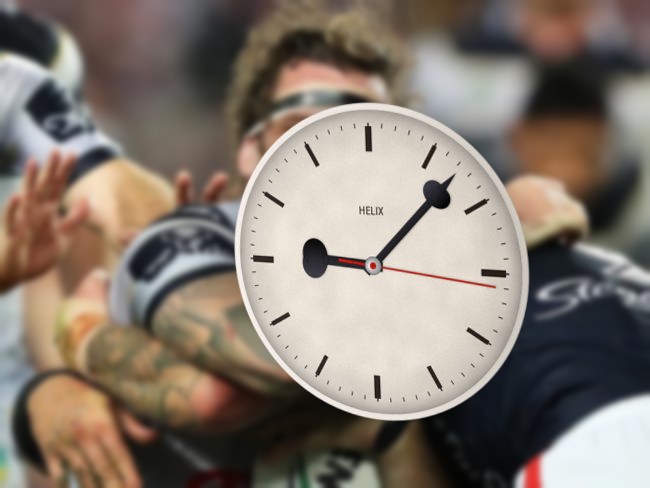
9:07:16
